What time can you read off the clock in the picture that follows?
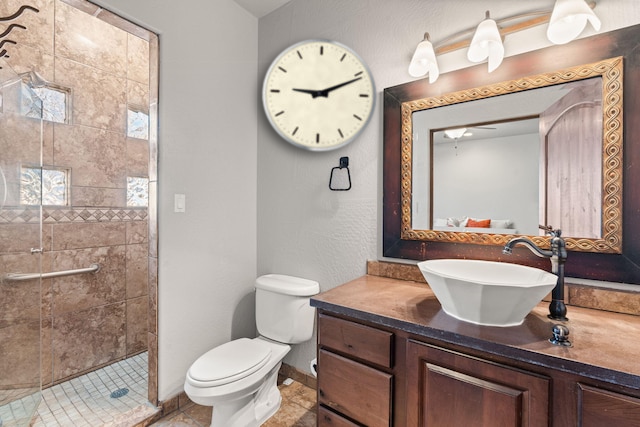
9:11
